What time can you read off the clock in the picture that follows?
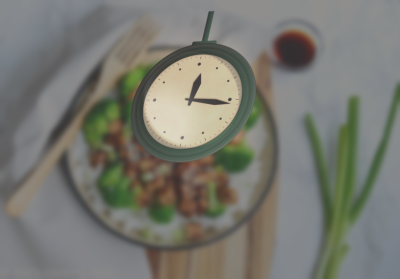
12:16
